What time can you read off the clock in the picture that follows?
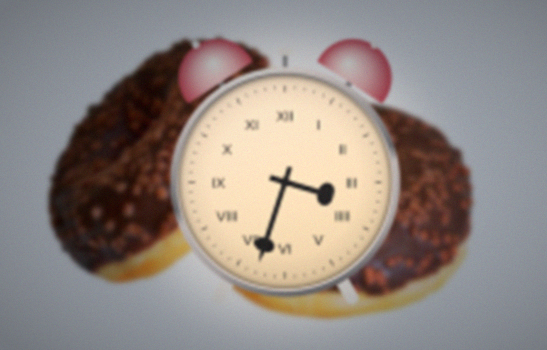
3:33
